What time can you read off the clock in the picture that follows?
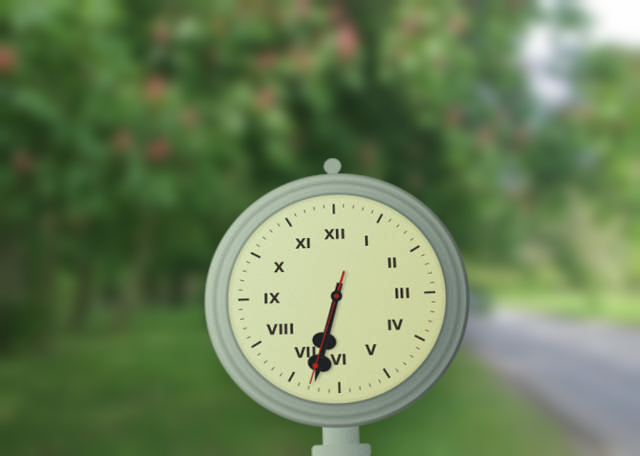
6:32:33
